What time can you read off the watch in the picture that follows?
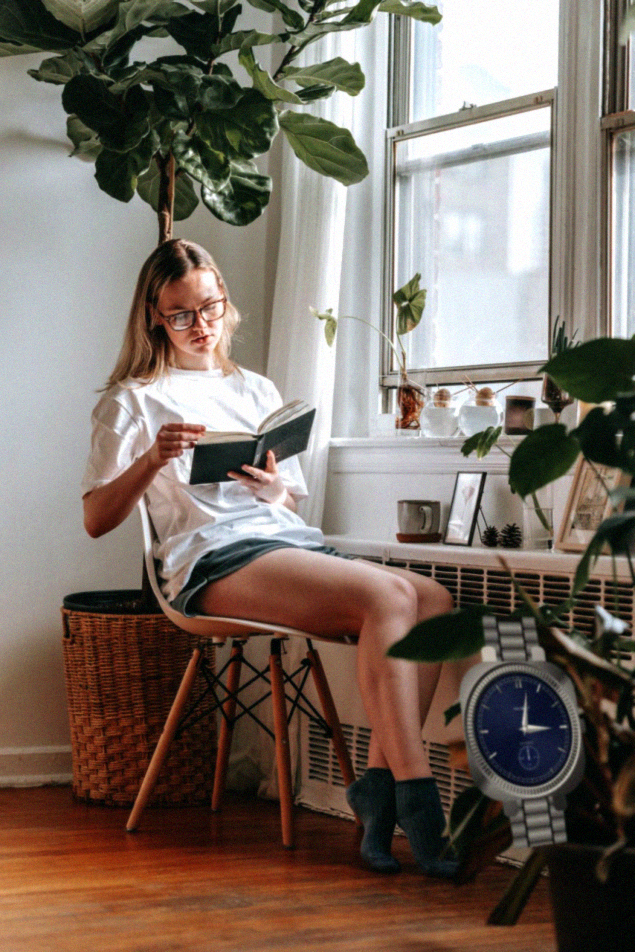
3:02
